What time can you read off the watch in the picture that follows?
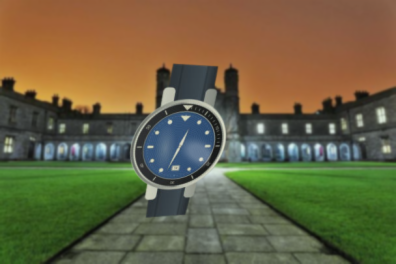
12:33
